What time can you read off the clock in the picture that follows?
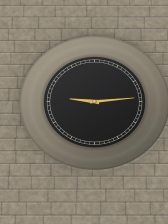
9:14
